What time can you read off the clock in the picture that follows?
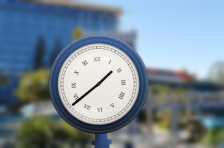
1:39
